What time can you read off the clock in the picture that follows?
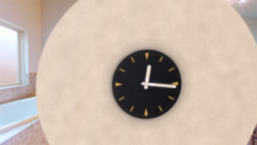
12:16
